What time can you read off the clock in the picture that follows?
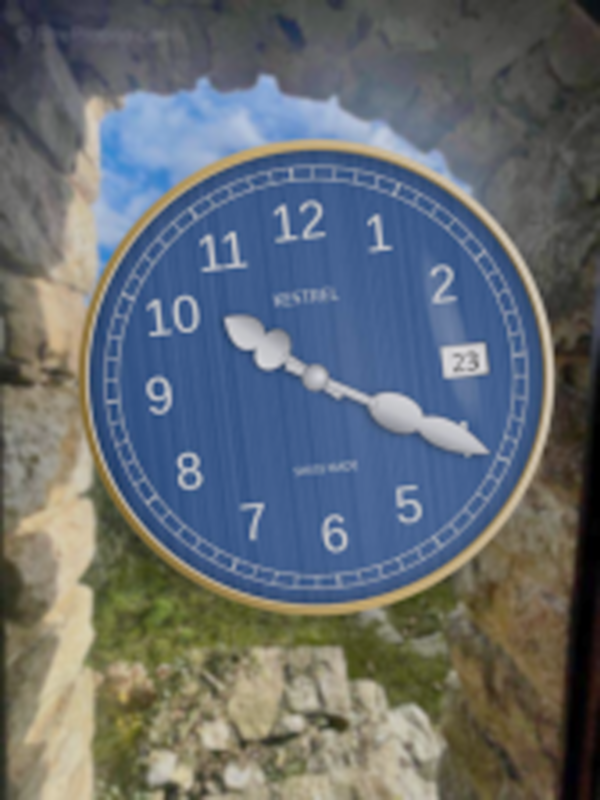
10:20
